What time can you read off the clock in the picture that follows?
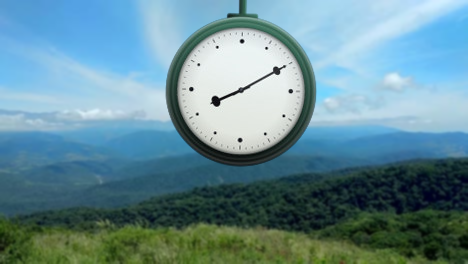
8:10
